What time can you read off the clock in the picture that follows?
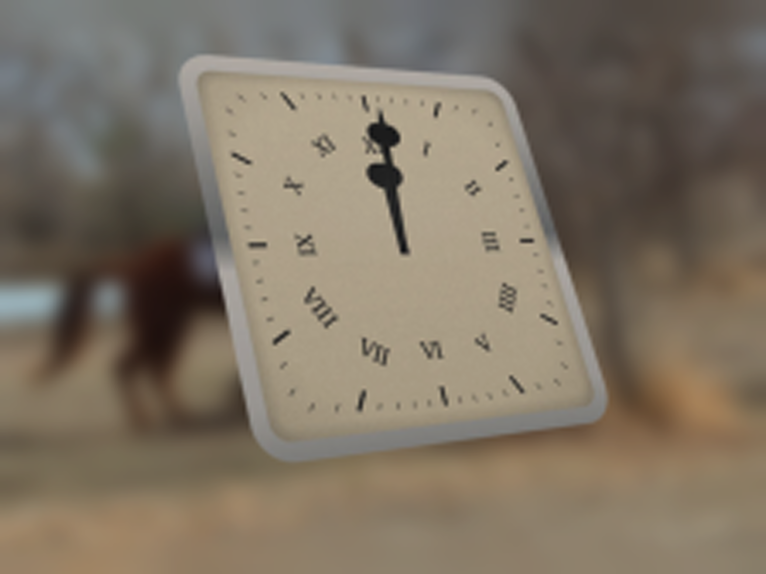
12:01
